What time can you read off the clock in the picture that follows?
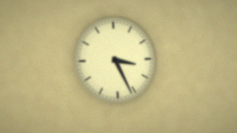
3:26
